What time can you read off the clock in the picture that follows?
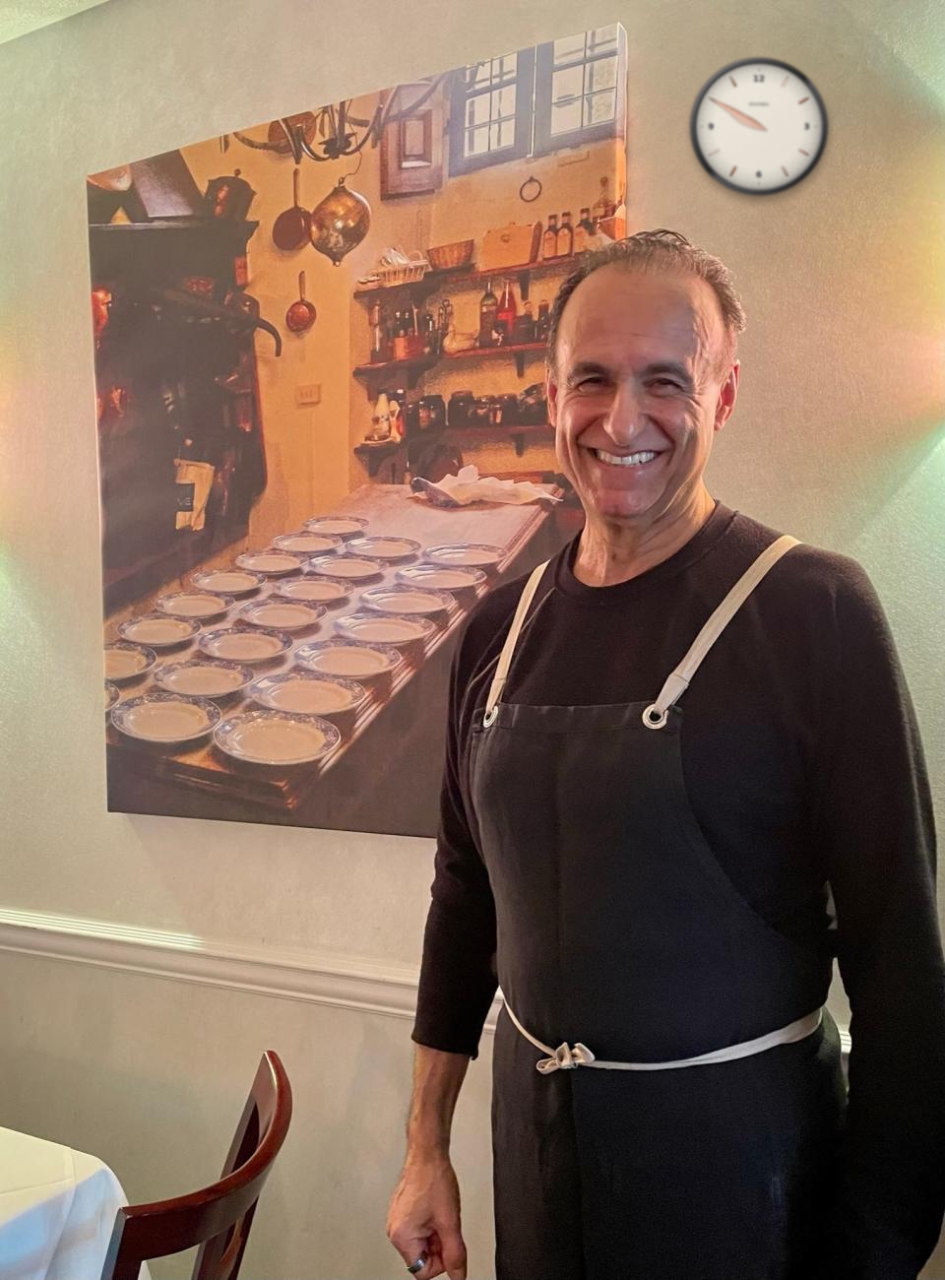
9:50
